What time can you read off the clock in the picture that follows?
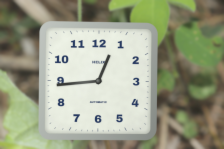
12:44
